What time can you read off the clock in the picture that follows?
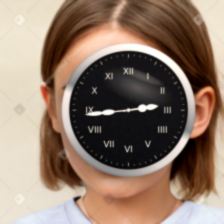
2:44
